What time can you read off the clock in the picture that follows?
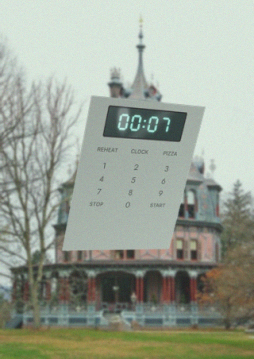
0:07
